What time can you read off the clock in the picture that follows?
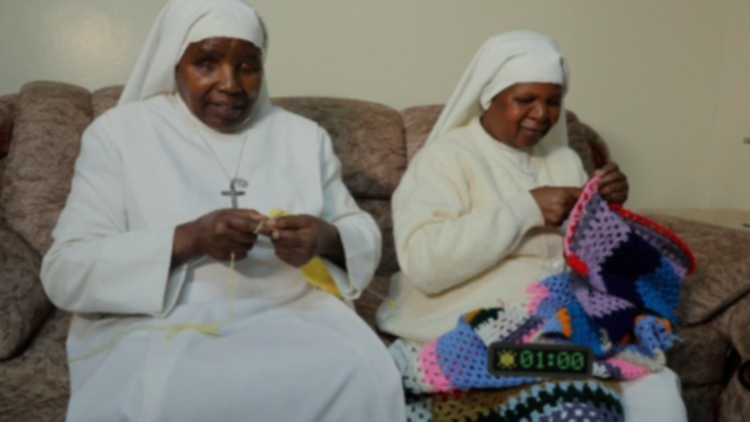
1:00
